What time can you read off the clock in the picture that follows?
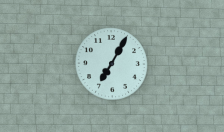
7:05
